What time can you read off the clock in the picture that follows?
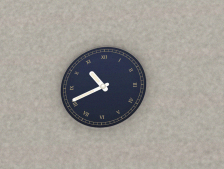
10:41
